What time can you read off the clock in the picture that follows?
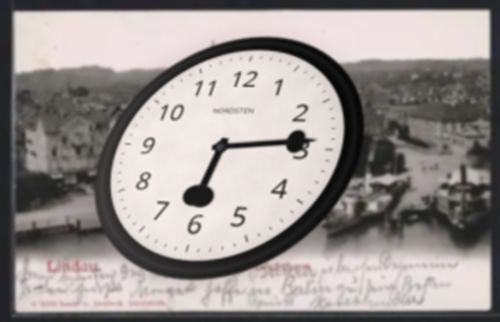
6:14
